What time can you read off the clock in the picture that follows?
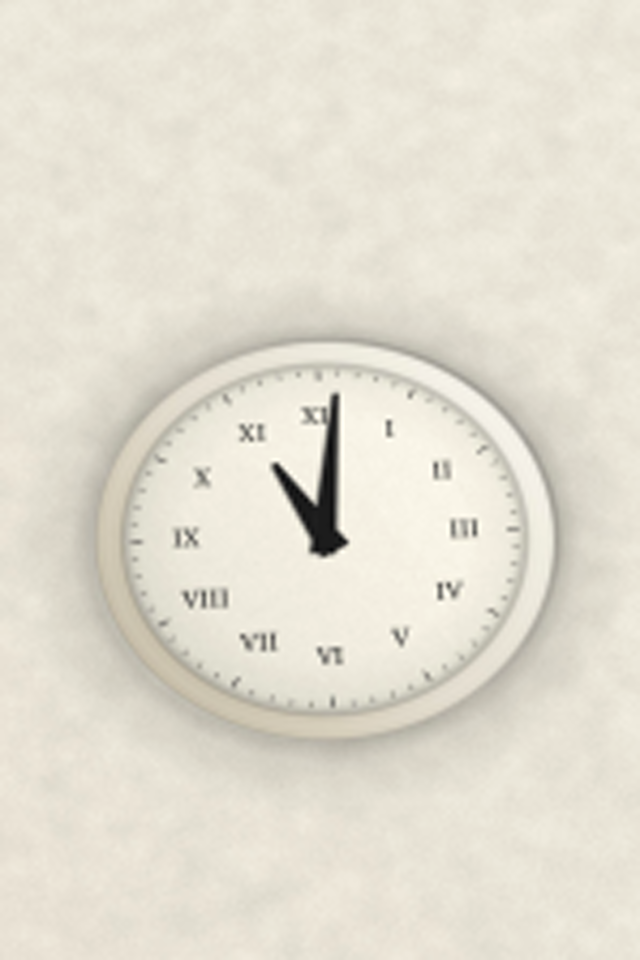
11:01
